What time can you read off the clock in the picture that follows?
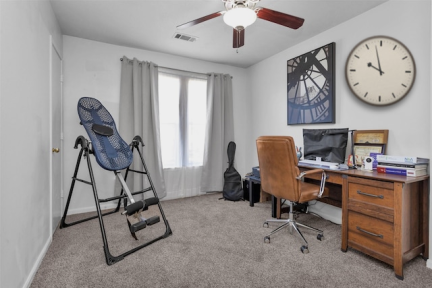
9:58
